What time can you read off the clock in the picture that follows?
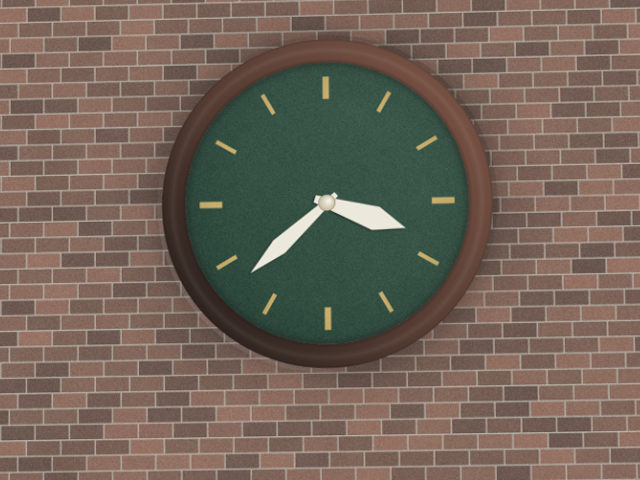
3:38
